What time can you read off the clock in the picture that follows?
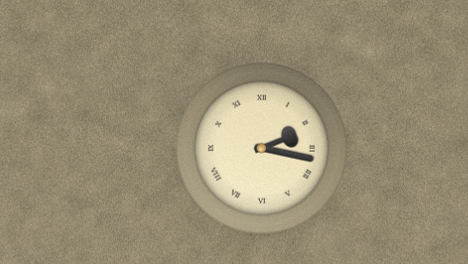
2:17
